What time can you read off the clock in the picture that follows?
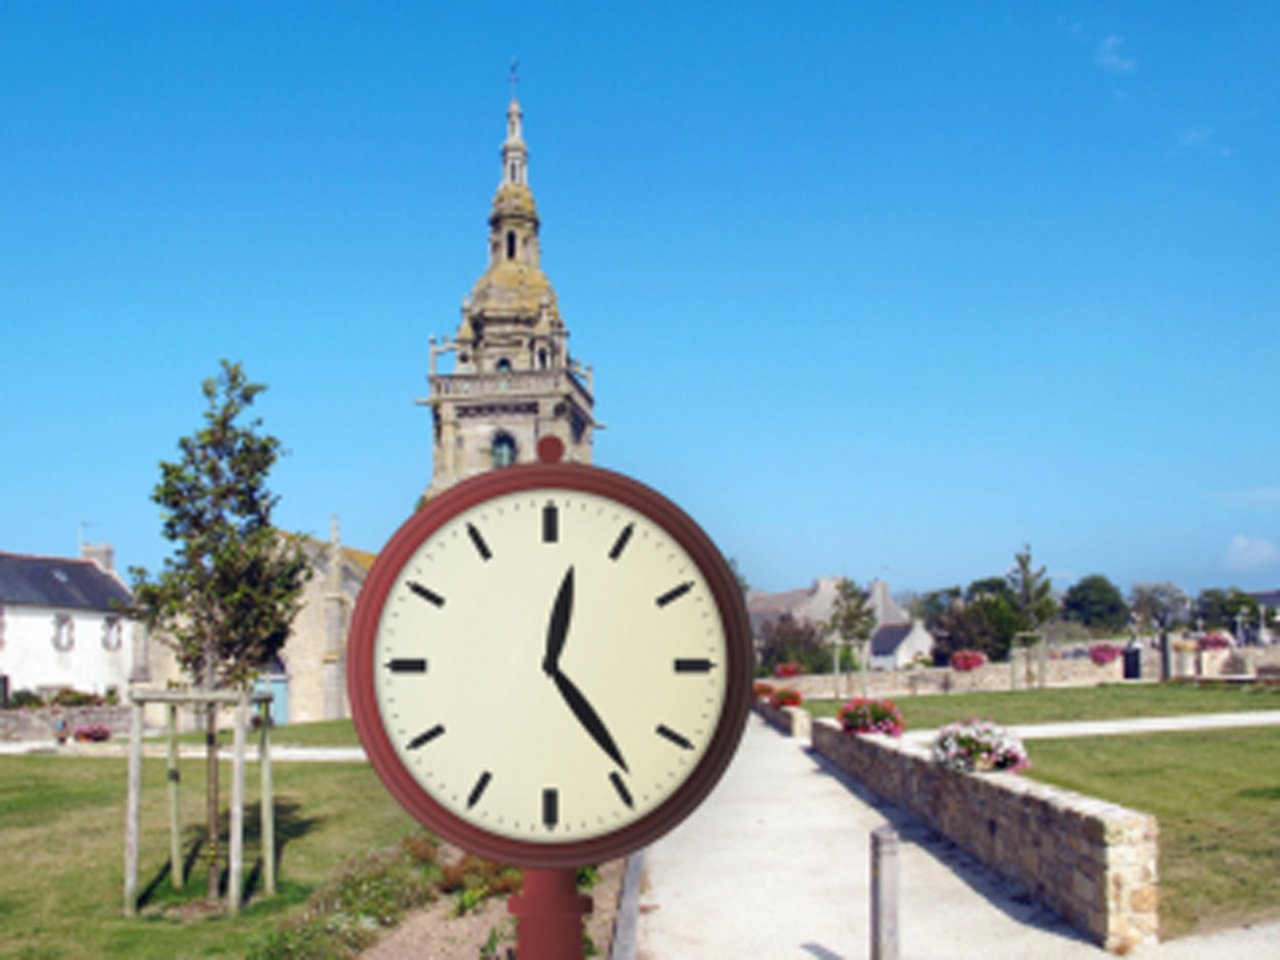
12:24
